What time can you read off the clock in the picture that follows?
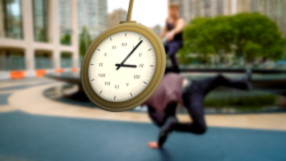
3:06
